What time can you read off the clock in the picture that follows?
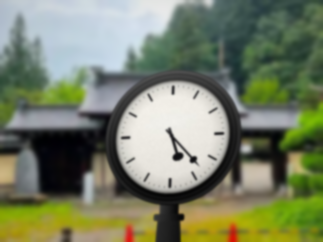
5:23
